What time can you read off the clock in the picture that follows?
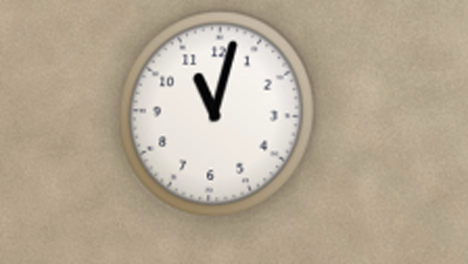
11:02
